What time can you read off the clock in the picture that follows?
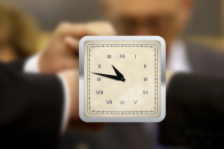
10:47
